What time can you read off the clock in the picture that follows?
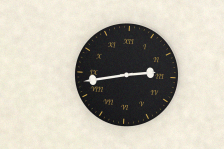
2:43
